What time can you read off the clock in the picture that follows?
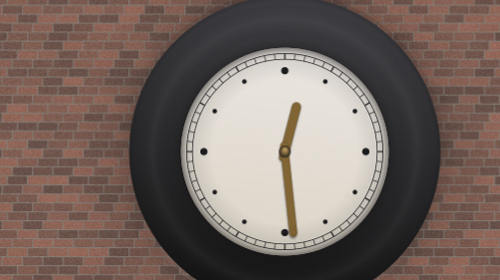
12:29
